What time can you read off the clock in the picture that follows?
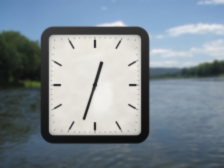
12:33
